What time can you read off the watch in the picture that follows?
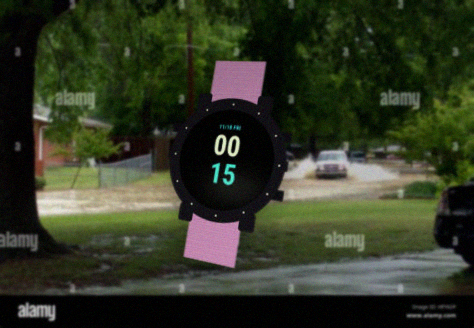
0:15
